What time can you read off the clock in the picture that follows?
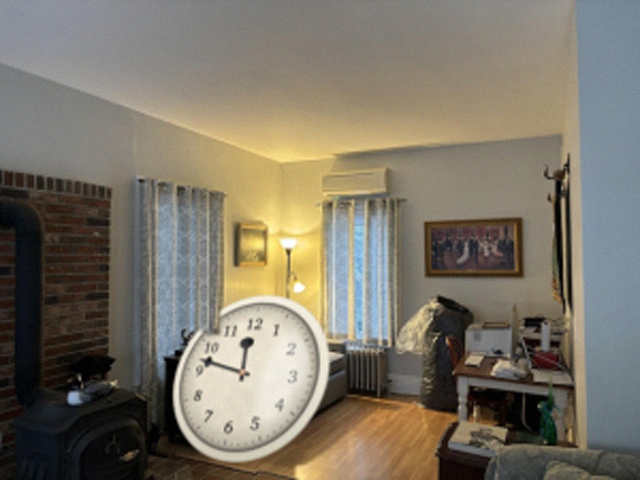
11:47
